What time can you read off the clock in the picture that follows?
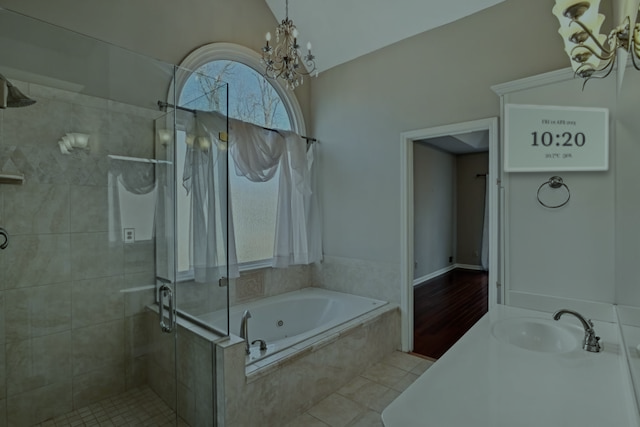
10:20
